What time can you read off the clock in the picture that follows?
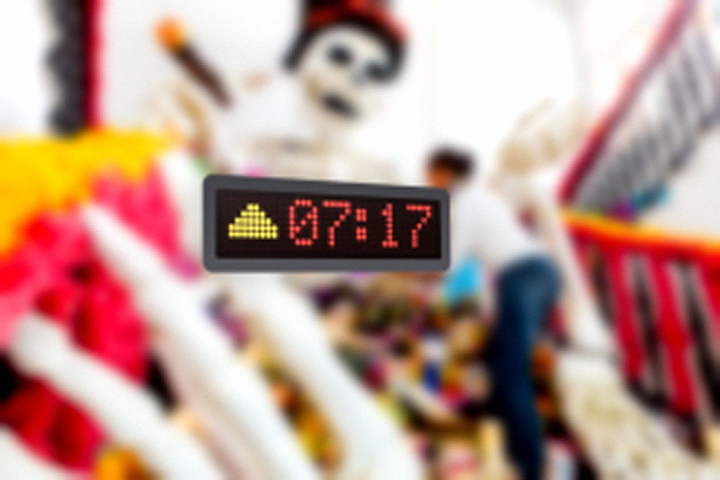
7:17
